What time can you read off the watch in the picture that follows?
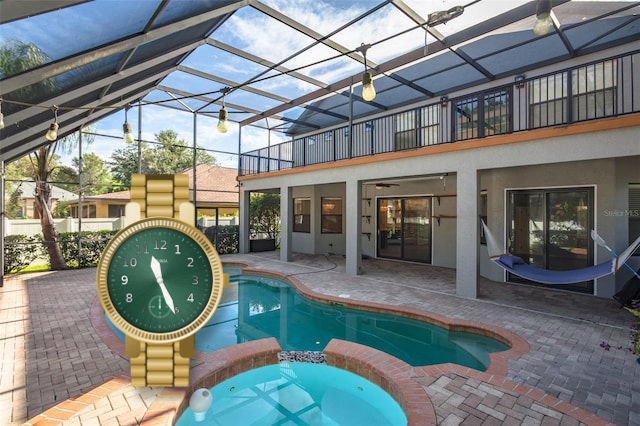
11:26
